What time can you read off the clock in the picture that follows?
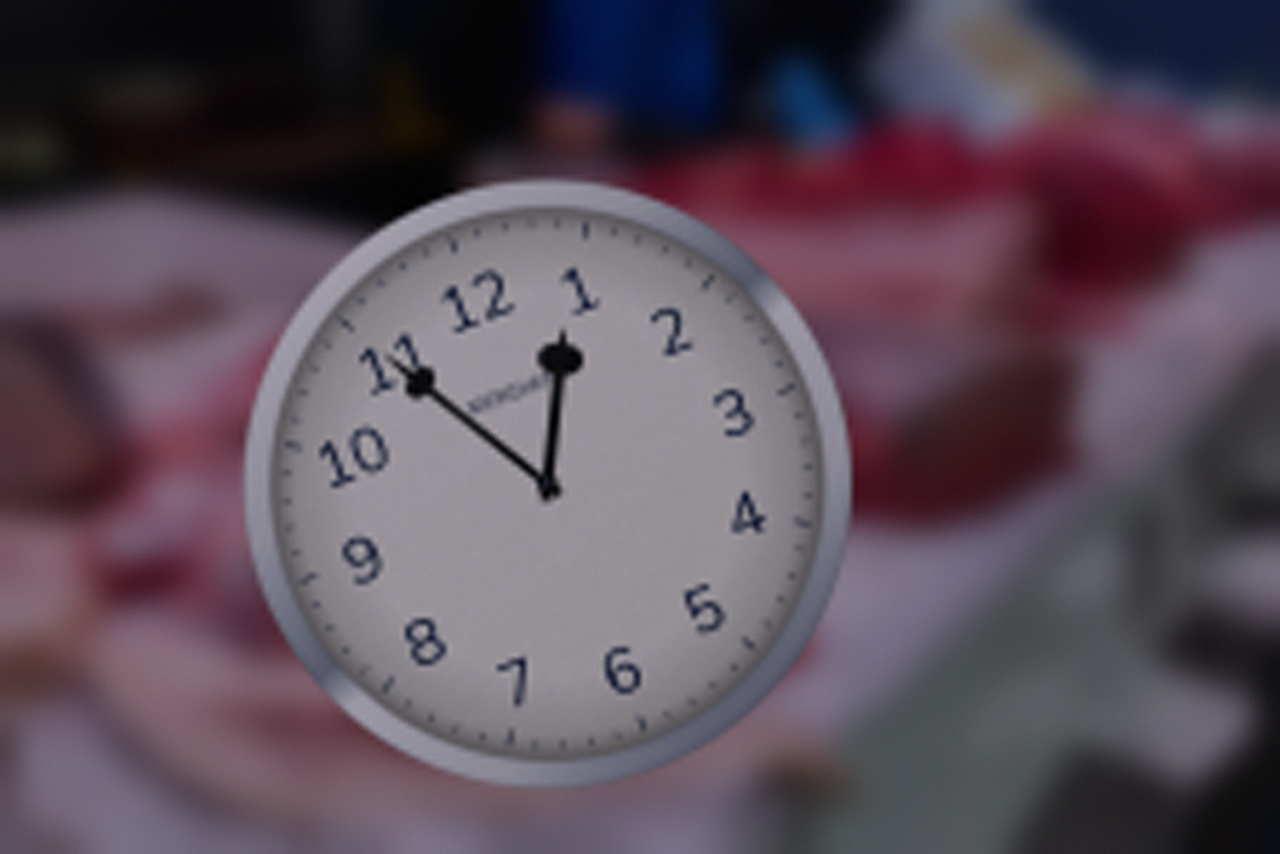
12:55
